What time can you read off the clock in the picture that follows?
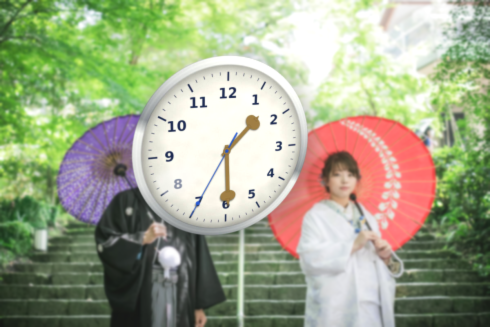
1:29:35
